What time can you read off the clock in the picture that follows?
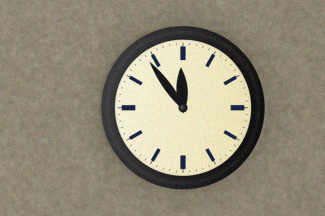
11:54
